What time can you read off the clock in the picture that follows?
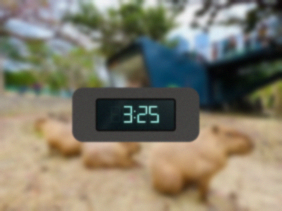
3:25
